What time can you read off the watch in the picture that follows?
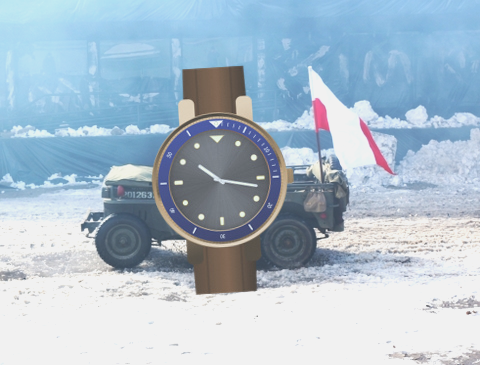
10:17
